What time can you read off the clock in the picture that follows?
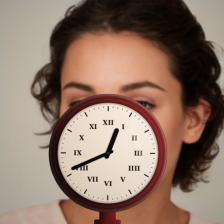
12:41
